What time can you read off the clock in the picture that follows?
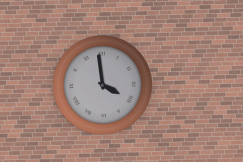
3:59
